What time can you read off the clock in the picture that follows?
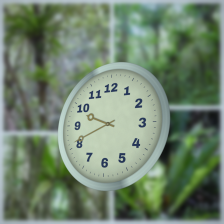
9:41
